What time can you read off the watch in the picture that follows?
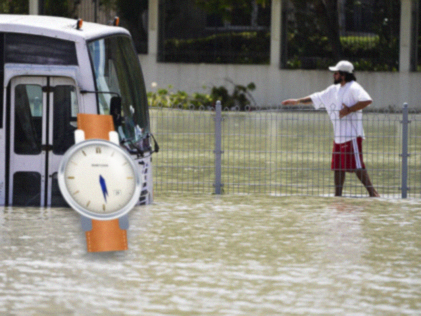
5:29
